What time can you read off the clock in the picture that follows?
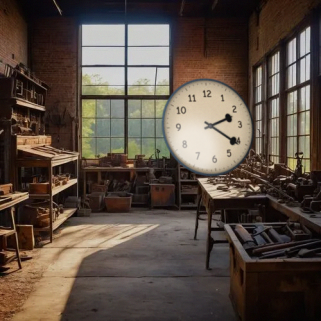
2:21
